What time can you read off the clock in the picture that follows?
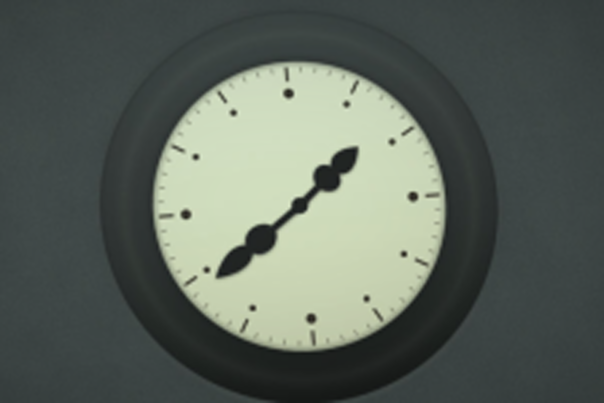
1:39
